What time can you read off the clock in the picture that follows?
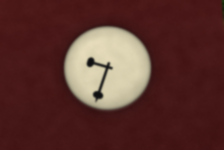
9:33
